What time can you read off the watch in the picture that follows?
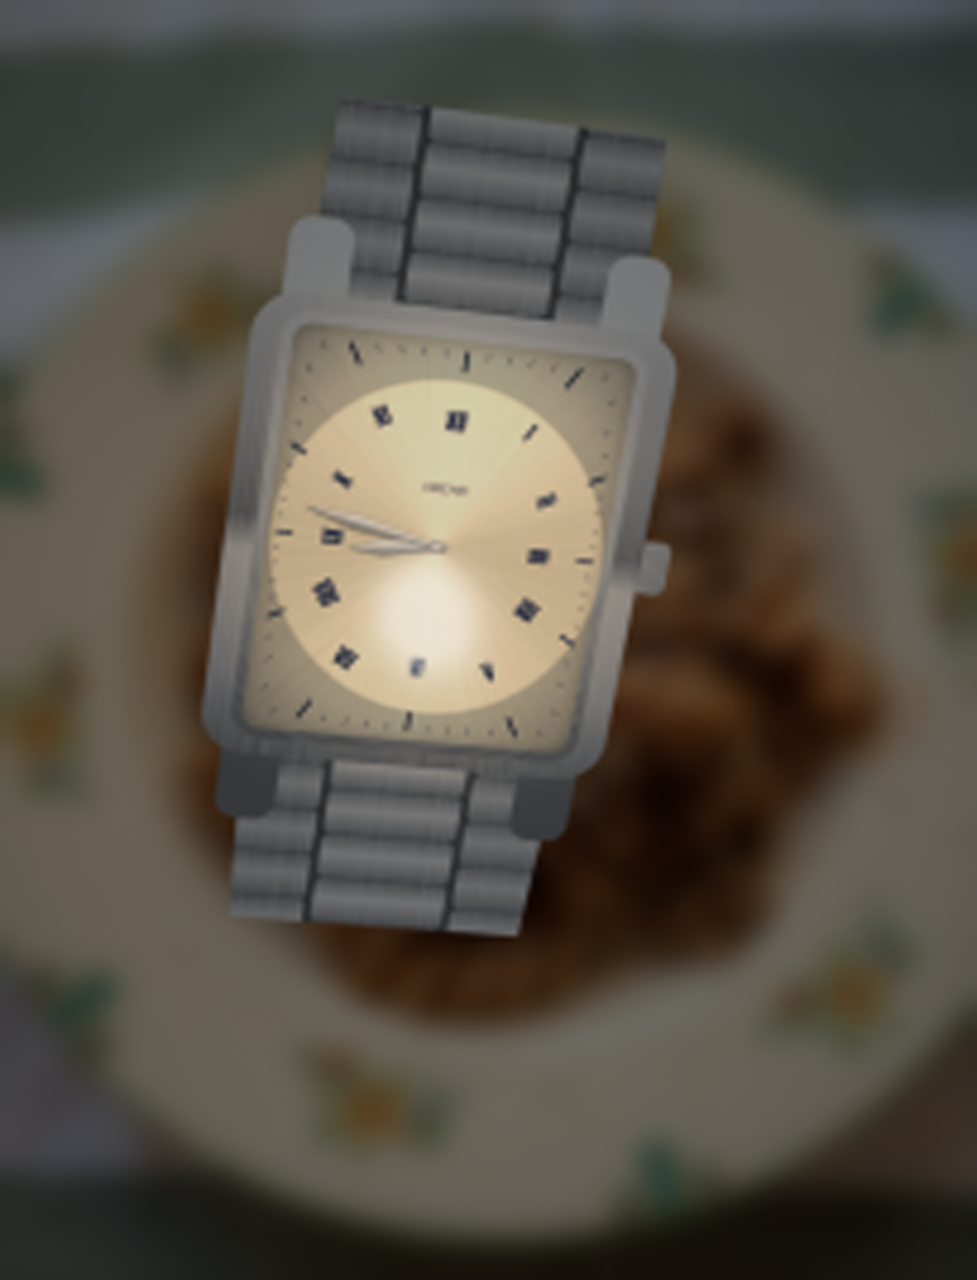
8:47
